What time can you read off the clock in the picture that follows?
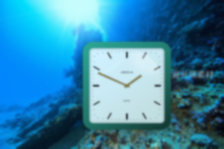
1:49
